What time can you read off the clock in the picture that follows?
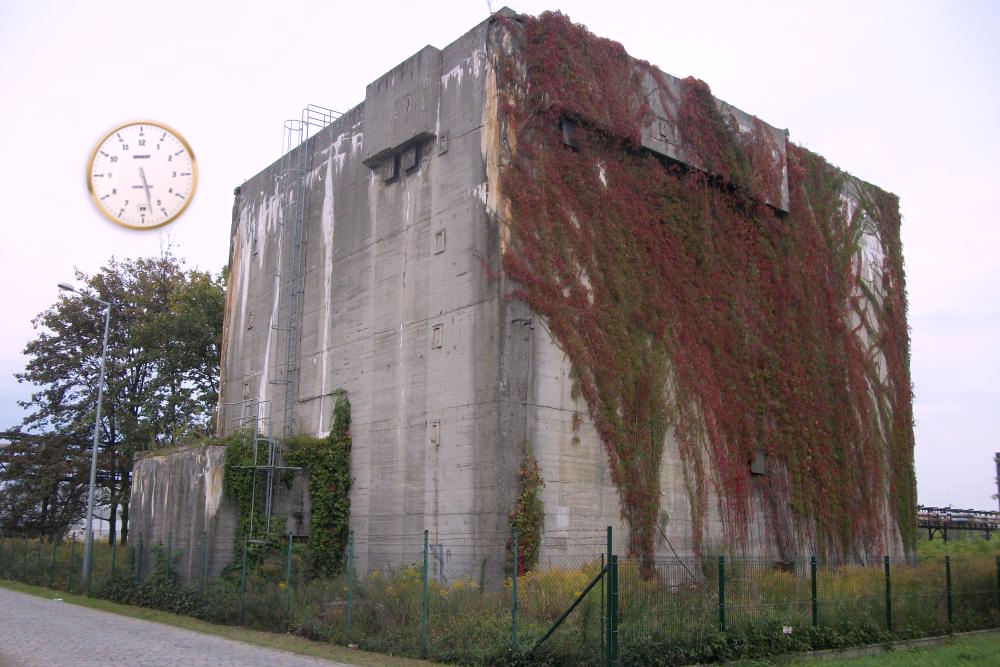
5:28
